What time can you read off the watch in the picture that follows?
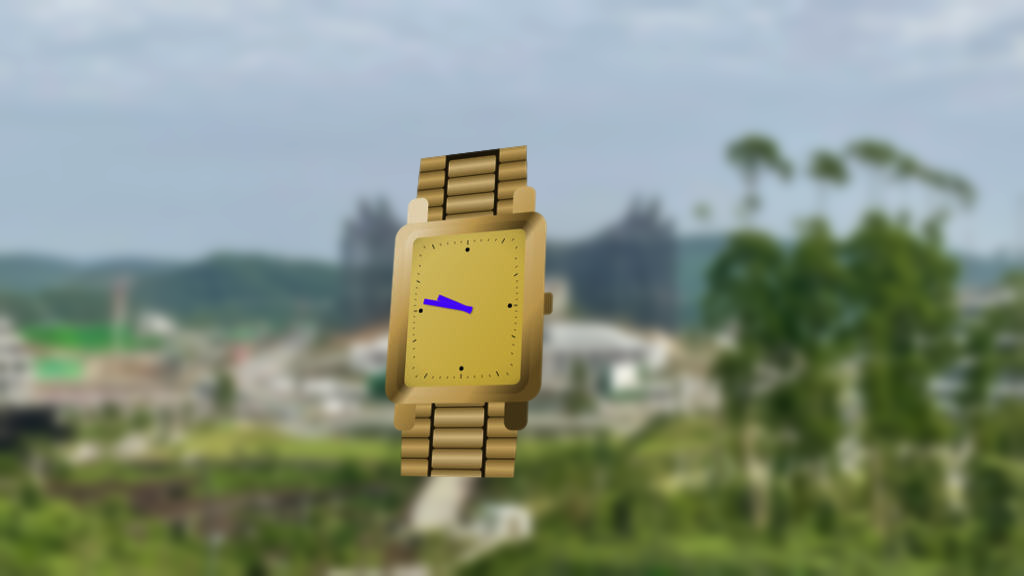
9:47
